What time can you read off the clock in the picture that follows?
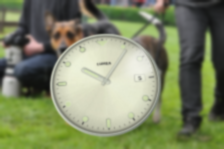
10:06
